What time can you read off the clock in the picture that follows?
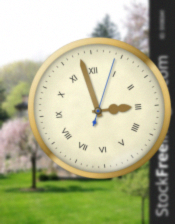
2:58:04
